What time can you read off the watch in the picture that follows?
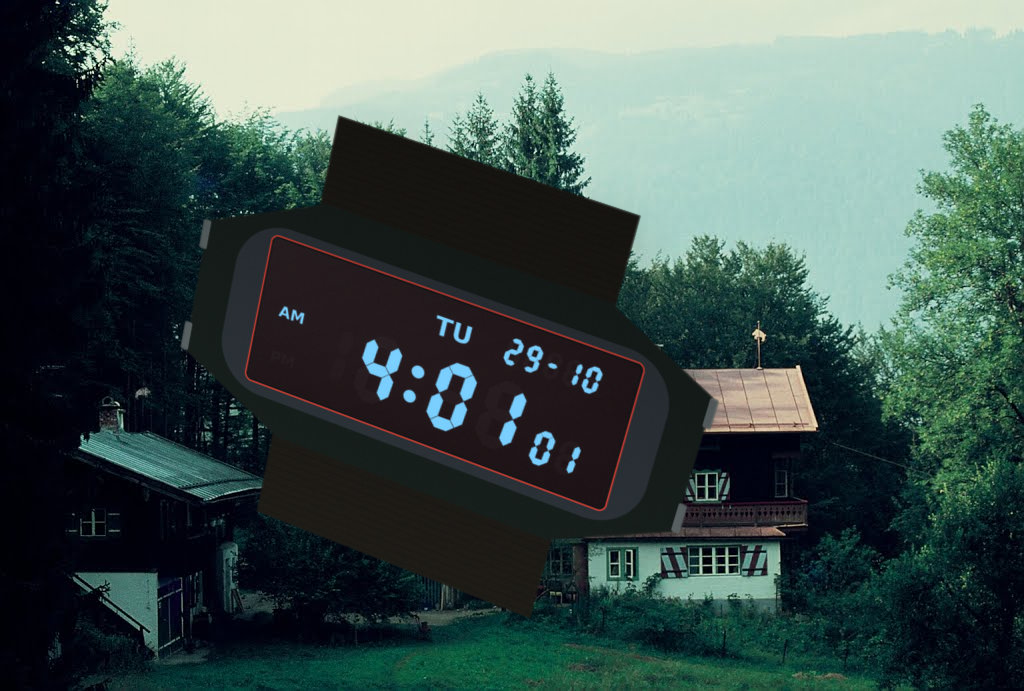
4:01:01
